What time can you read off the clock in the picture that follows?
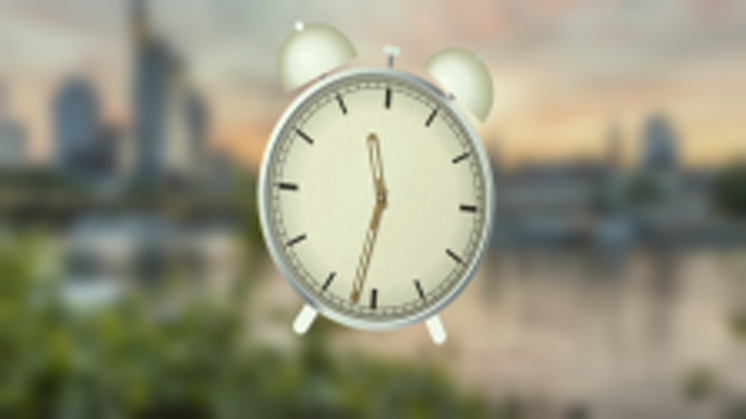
11:32
